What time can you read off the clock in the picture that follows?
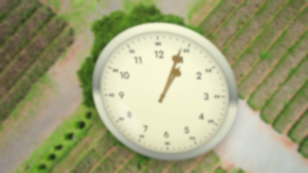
1:04
